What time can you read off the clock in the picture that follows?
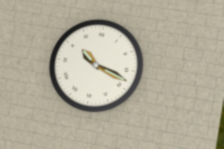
10:18
